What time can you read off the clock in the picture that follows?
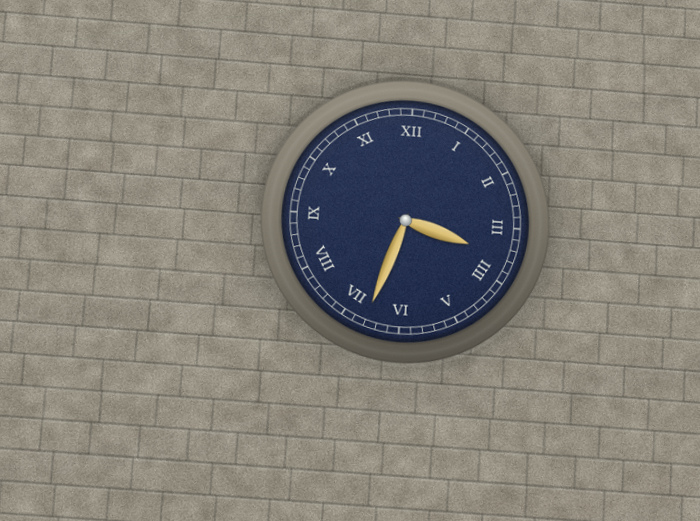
3:33
